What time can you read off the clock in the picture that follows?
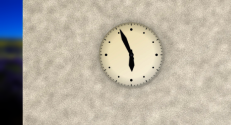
5:56
